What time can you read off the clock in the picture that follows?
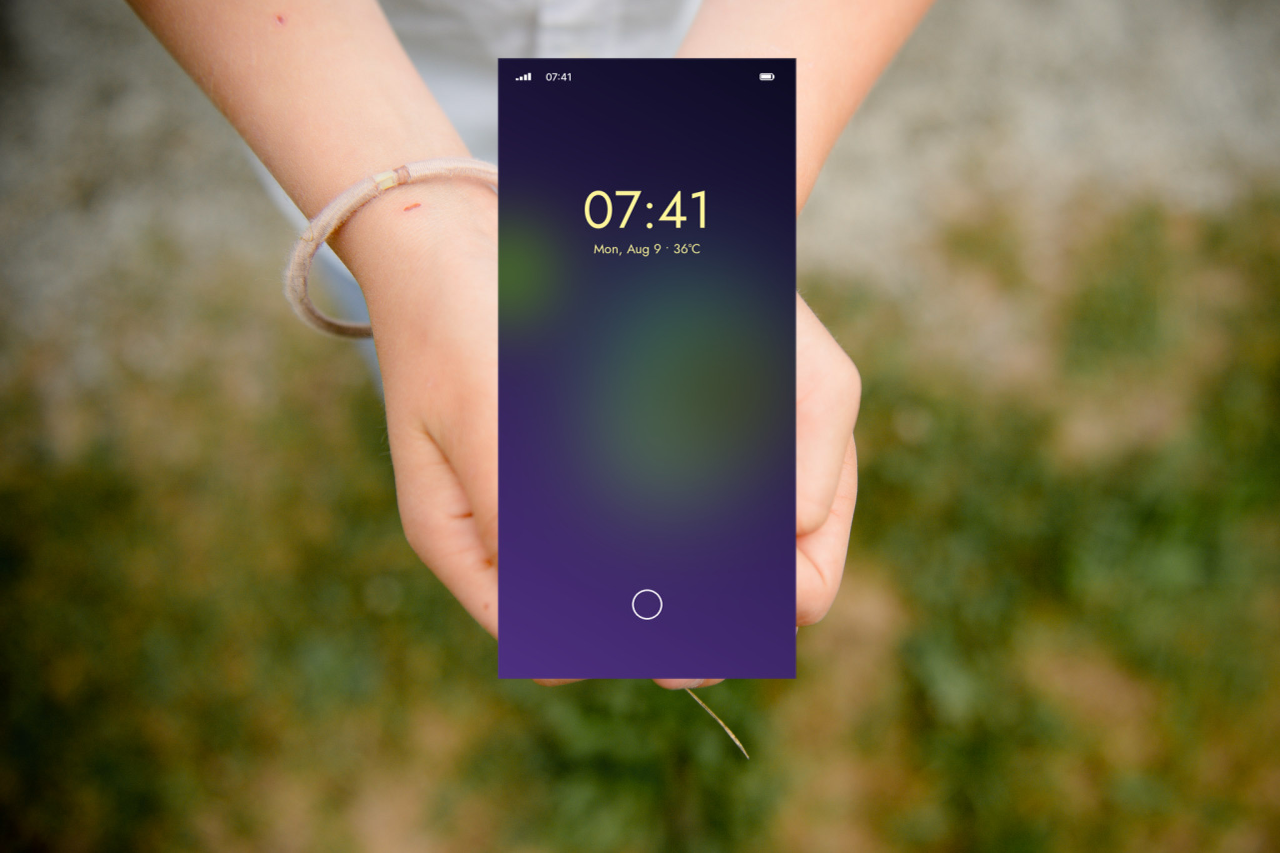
7:41
